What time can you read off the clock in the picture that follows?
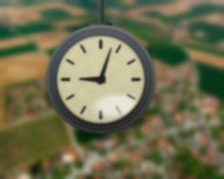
9:03
